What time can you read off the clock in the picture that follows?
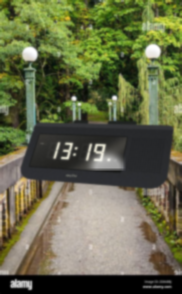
13:19
